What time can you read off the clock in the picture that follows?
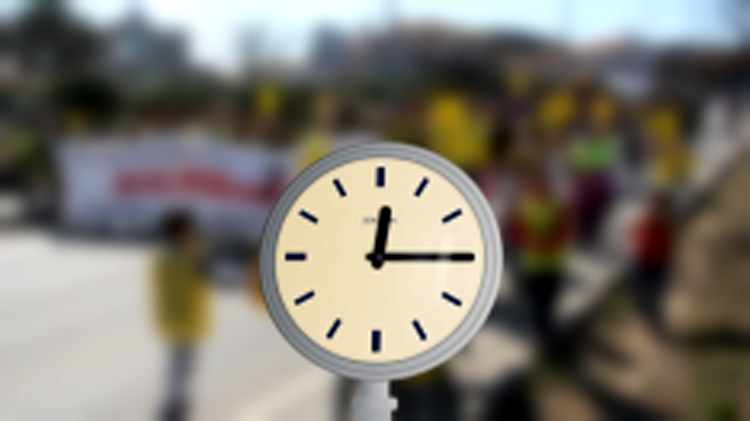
12:15
